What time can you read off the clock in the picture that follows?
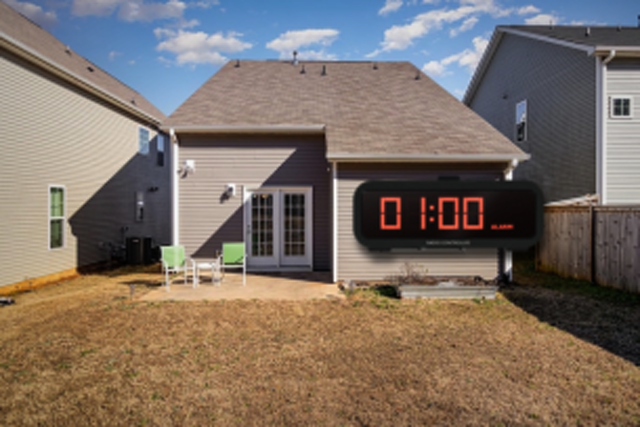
1:00
